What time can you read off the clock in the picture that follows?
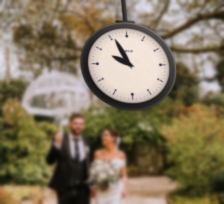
9:56
